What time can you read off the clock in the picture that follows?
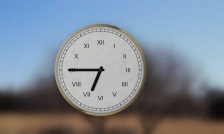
6:45
